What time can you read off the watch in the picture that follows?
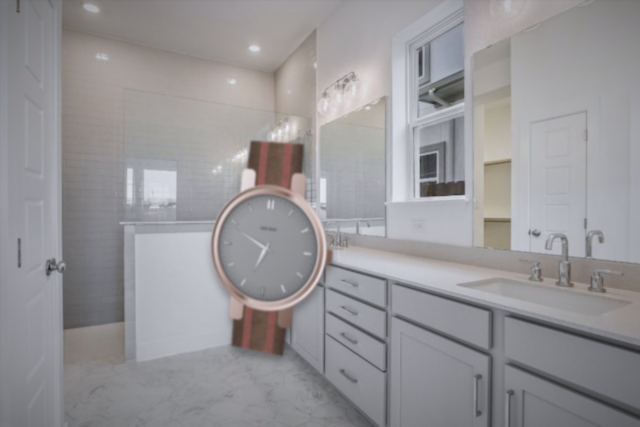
6:49
